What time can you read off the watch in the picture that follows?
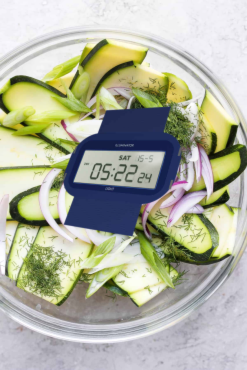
5:22:24
